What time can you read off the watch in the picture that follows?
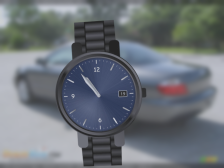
10:54
